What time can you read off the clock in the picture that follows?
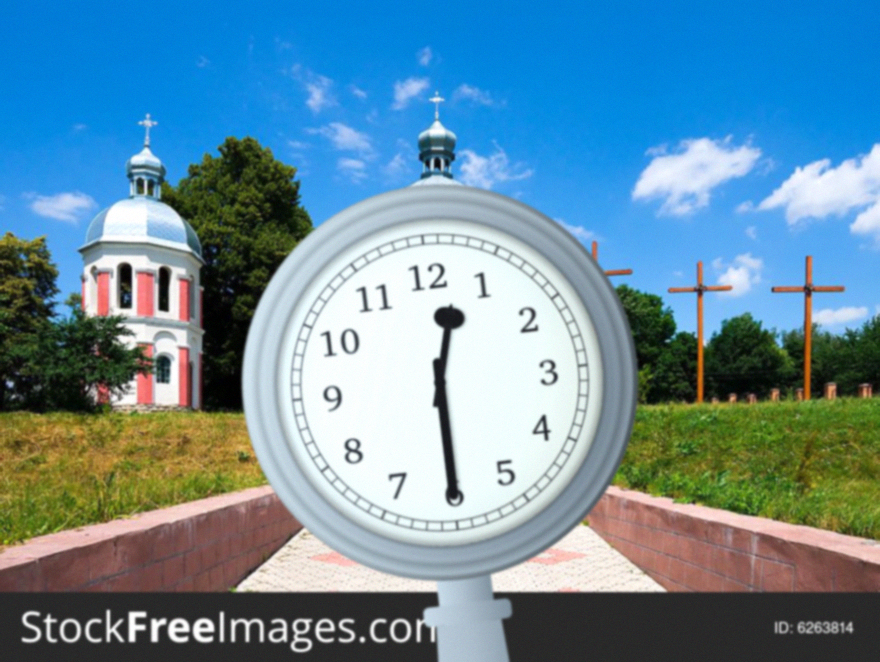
12:30
